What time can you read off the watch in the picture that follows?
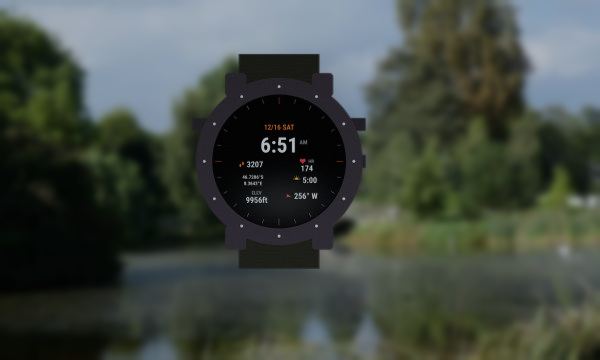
6:51
